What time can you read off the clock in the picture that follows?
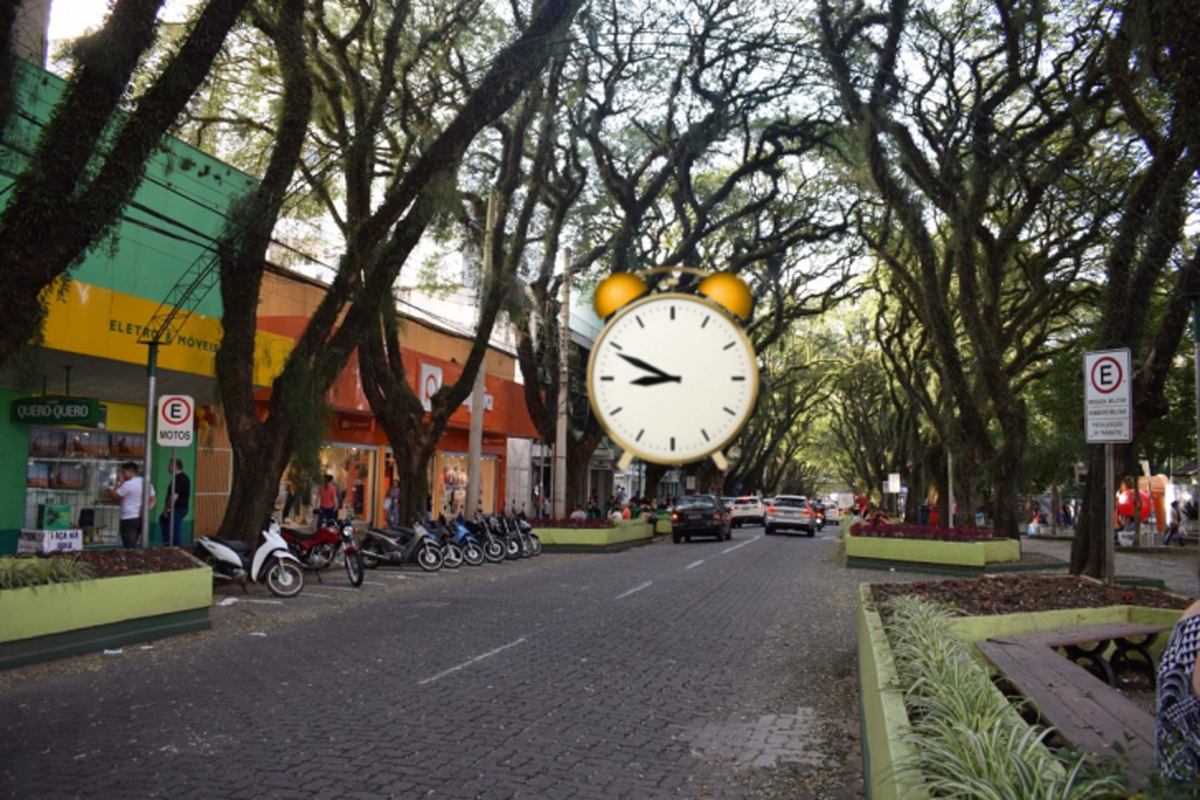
8:49
